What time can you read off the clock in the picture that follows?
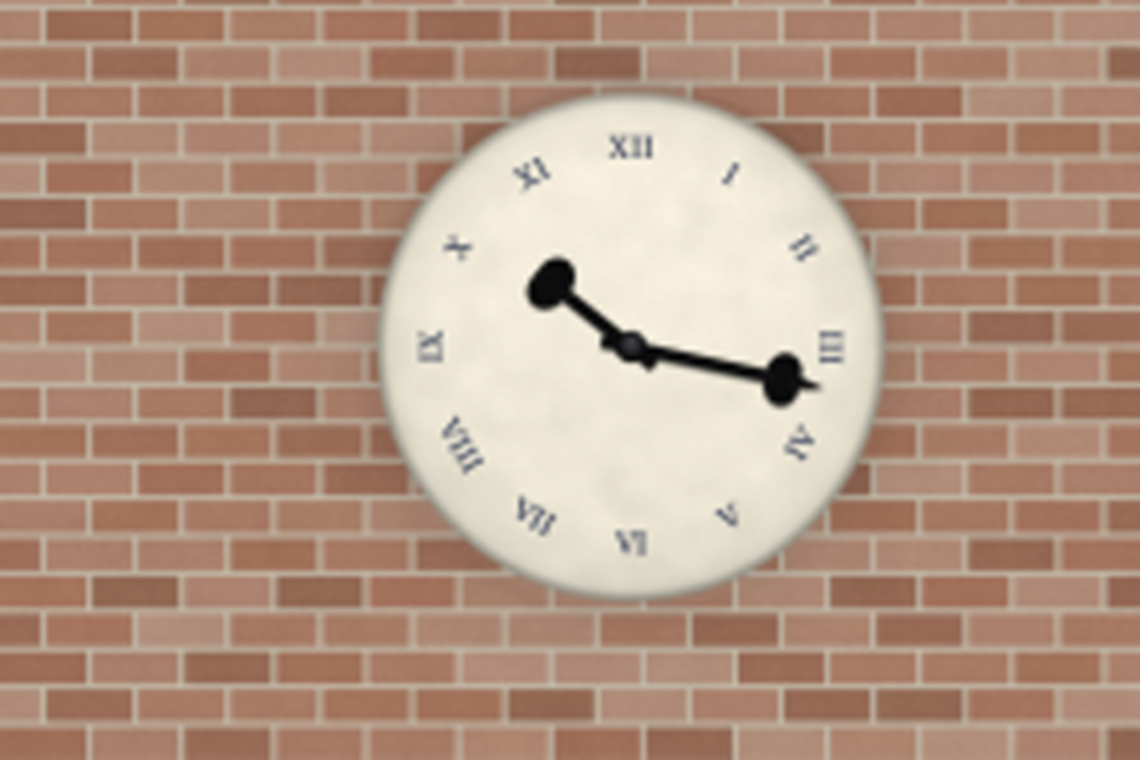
10:17
